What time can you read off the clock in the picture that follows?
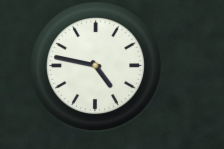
4:47
